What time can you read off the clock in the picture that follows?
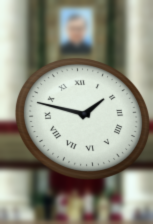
1:48
